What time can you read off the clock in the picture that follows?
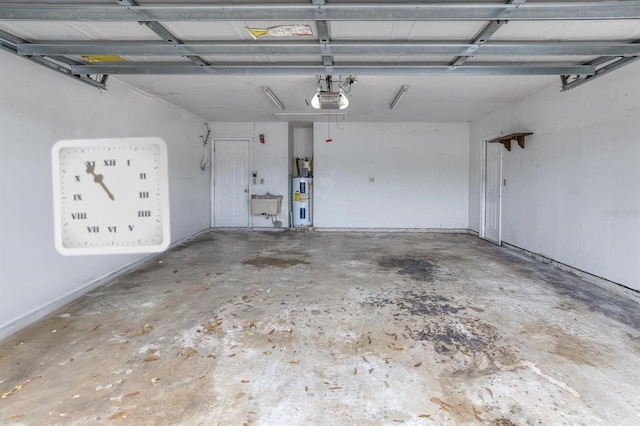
10:54
